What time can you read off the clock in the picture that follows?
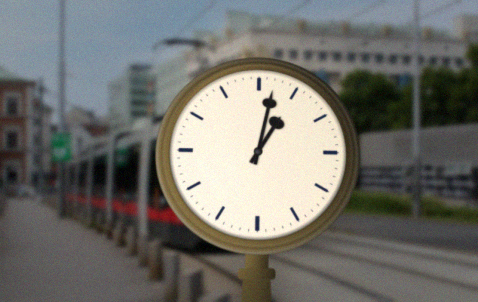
1:02
